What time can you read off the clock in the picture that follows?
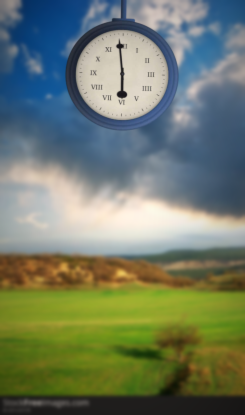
5:59
